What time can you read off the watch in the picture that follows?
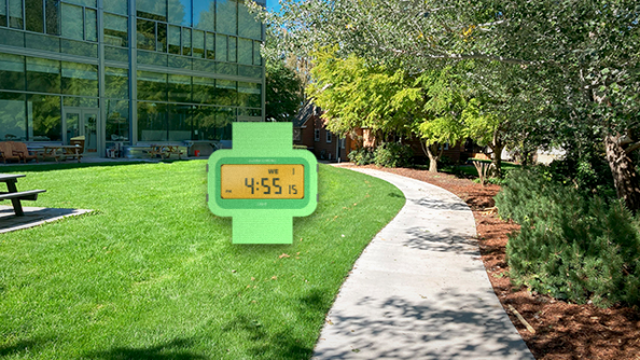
4:55:15
